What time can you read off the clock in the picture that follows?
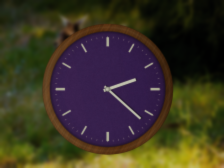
2:22
